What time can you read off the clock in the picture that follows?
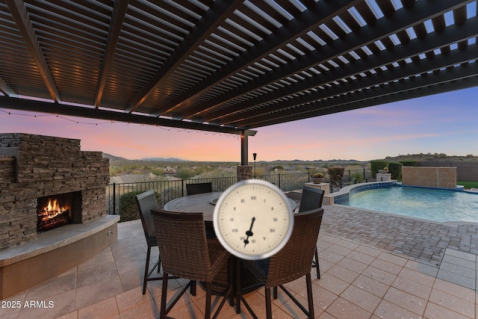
6:33
